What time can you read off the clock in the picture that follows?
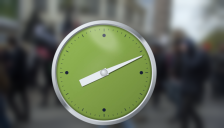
8:11
